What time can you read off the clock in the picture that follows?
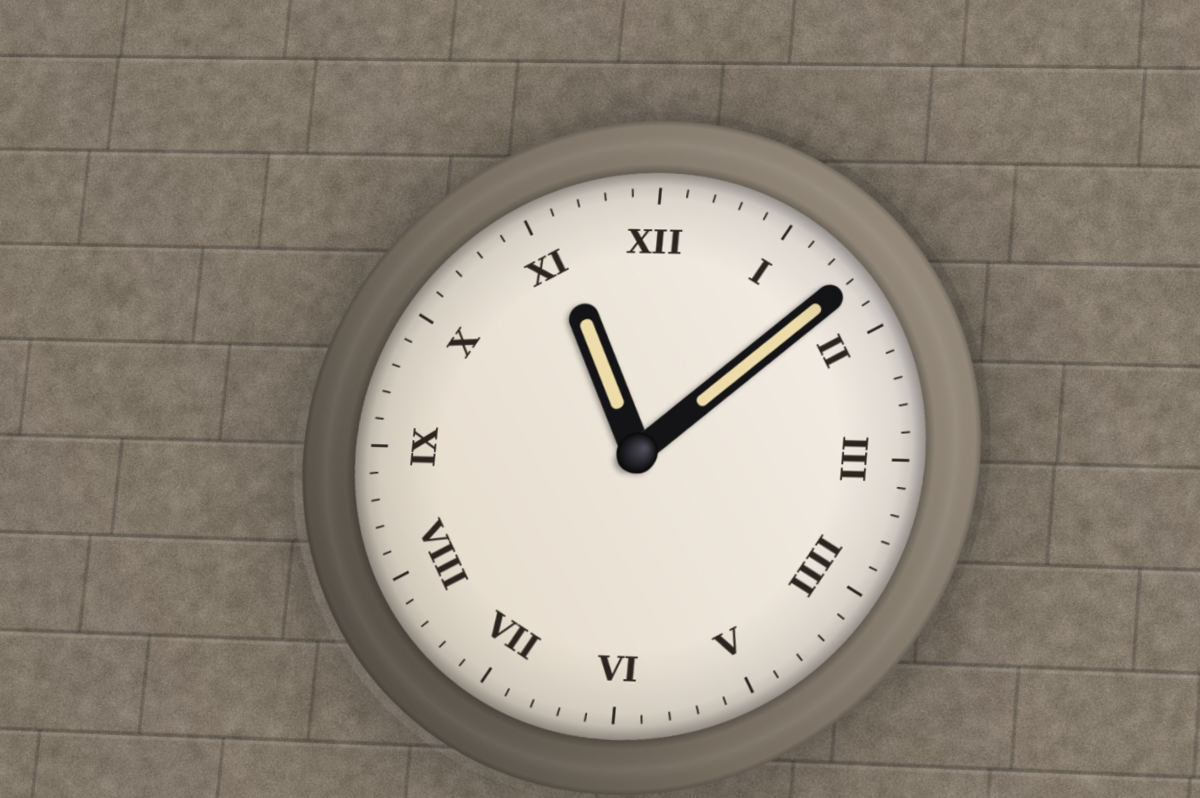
11:08
